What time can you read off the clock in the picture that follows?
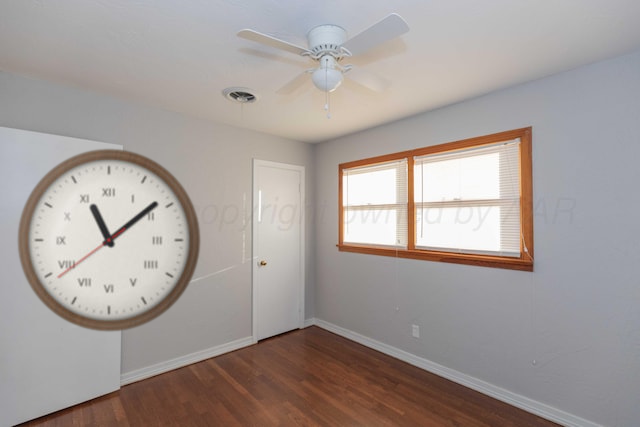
11:08:39
